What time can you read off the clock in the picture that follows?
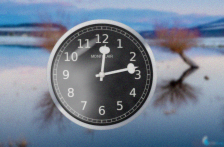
12:13
